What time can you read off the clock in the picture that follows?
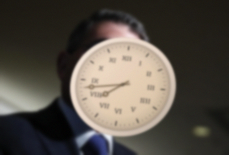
7:43
